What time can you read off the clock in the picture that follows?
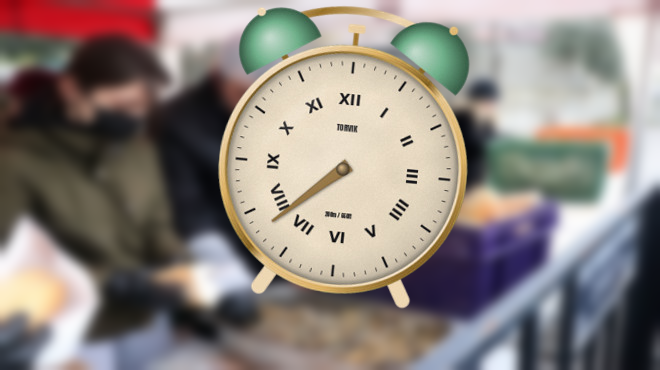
7:38
